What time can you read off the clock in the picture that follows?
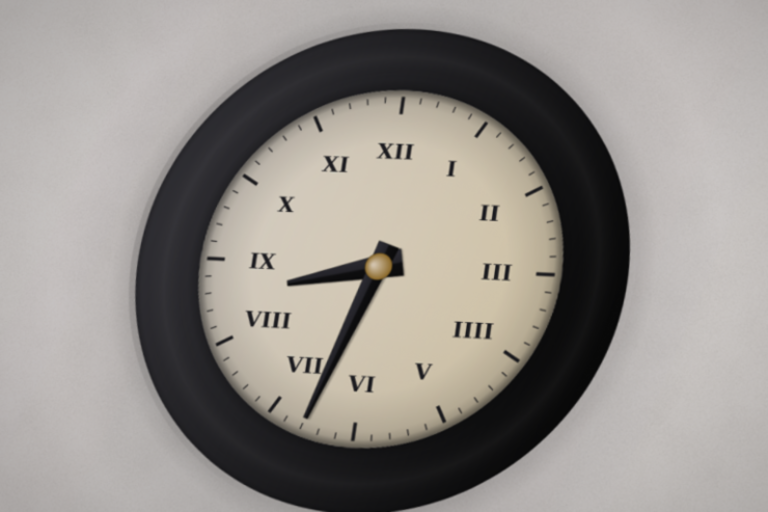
8:33
